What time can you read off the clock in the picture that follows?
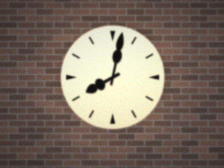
8:02
